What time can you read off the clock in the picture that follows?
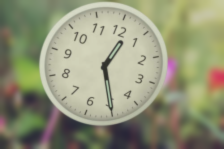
12:25
